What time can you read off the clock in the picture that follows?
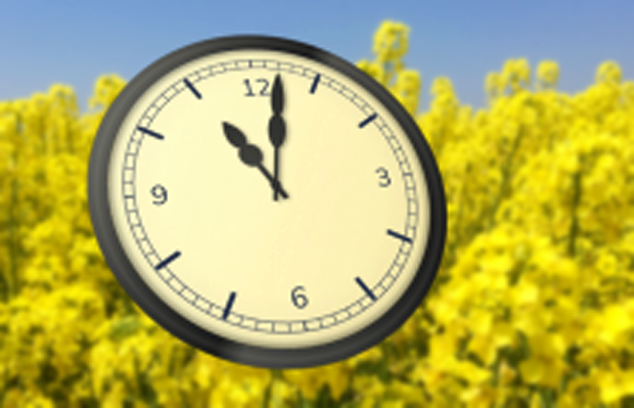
11:02
